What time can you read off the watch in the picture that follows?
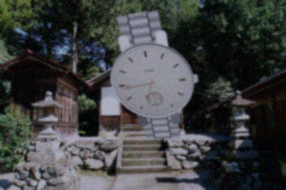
6:44
